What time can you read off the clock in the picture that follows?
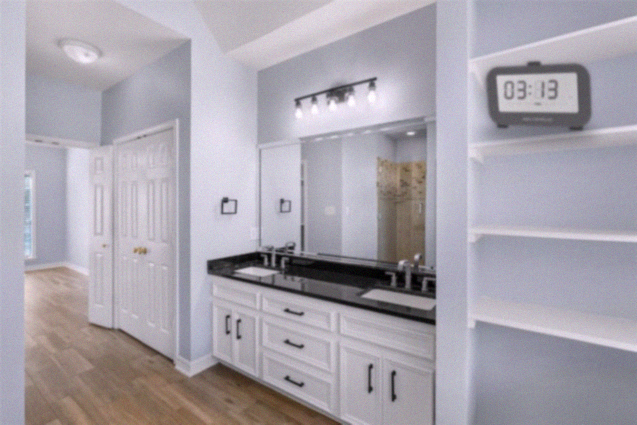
3:13
